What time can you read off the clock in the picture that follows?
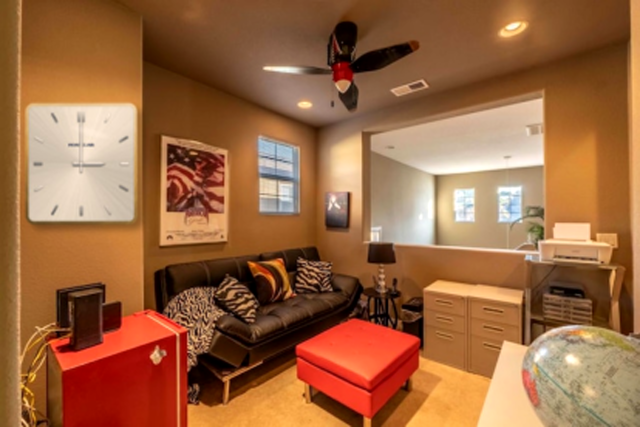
3:00
